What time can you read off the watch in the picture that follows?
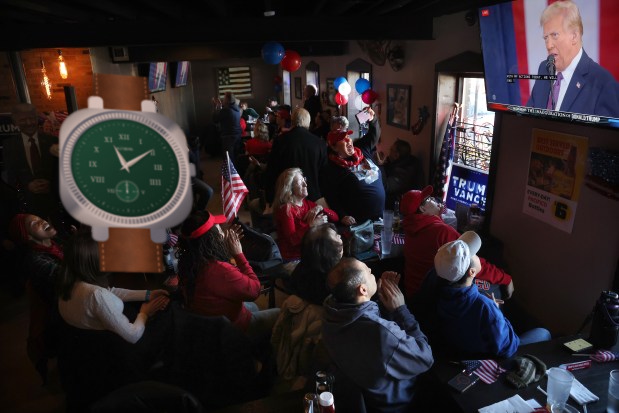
11:09
